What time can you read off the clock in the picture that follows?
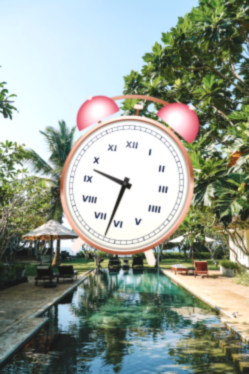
9:32
